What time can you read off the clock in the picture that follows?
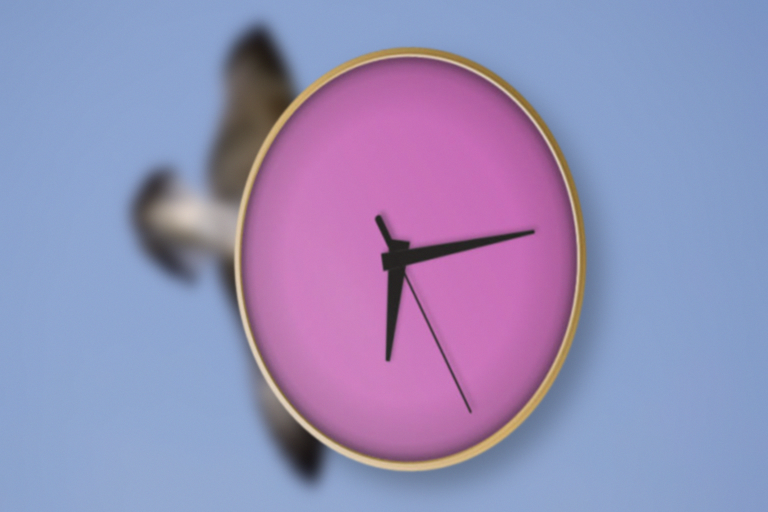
6:13:25
